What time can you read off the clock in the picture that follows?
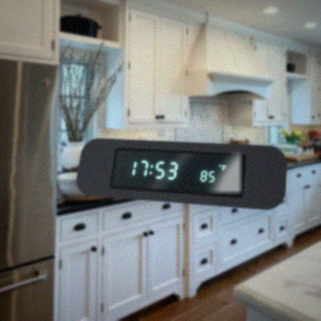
17:53
